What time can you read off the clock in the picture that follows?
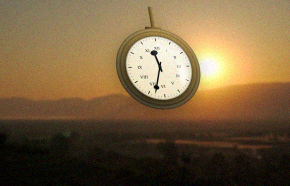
11:33
